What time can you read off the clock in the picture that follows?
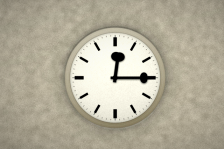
12:15
